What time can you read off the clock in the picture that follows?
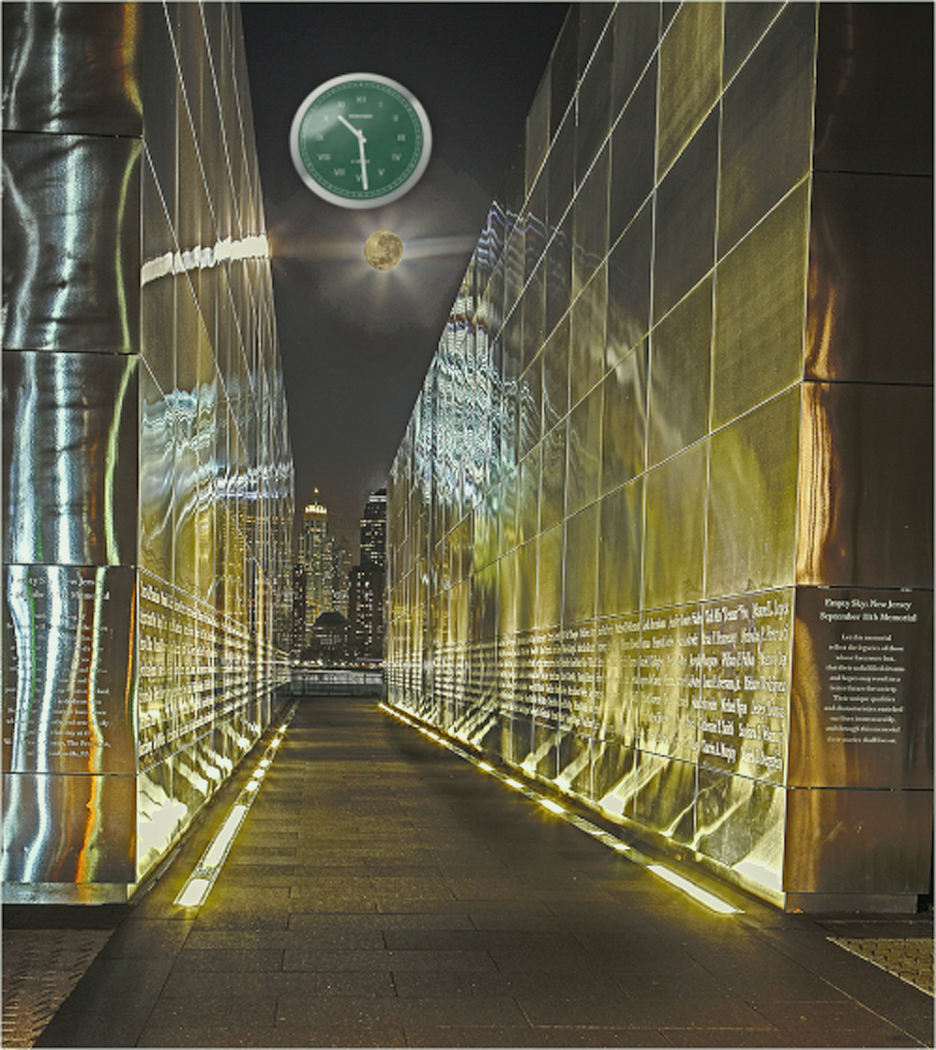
10:29
